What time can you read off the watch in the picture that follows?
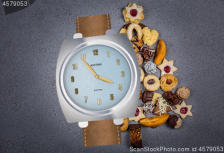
3:54
